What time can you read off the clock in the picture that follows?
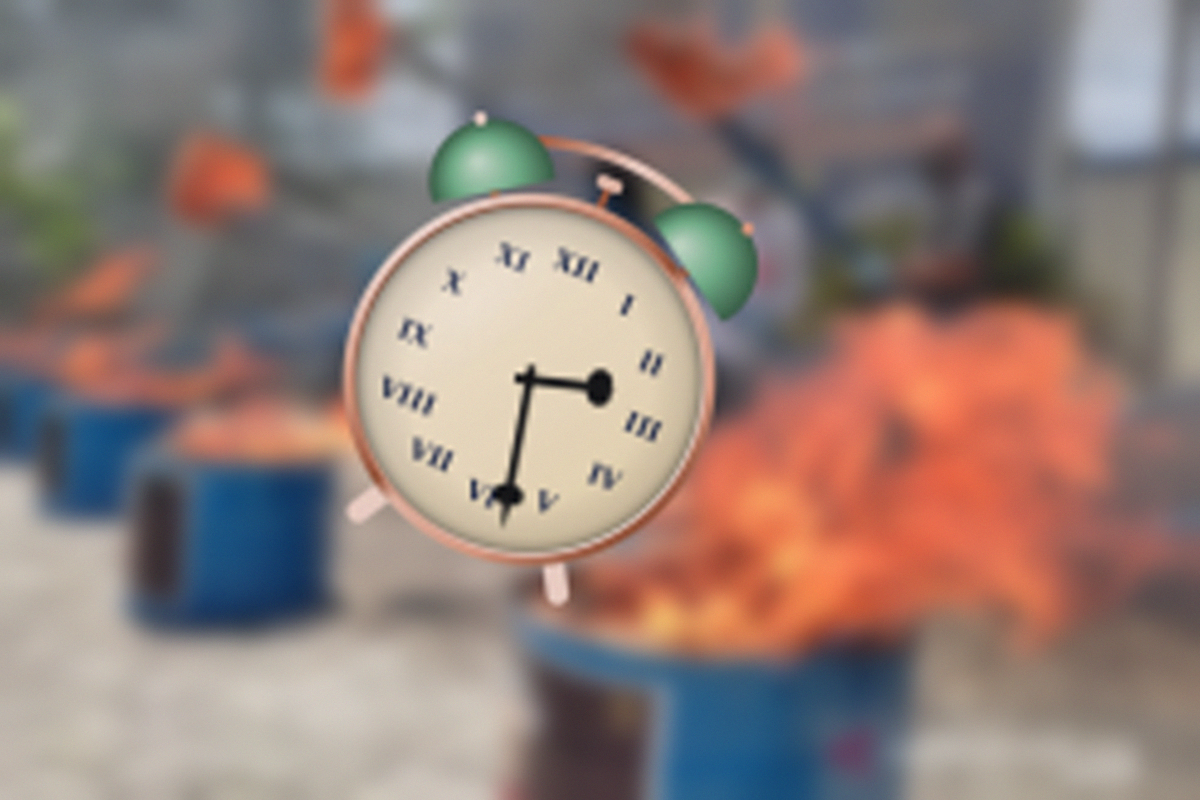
2:28
